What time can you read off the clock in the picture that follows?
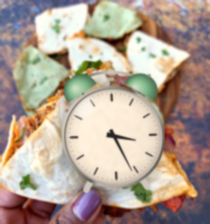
3:26
